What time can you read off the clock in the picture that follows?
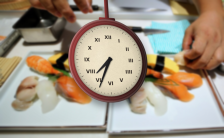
7:34
